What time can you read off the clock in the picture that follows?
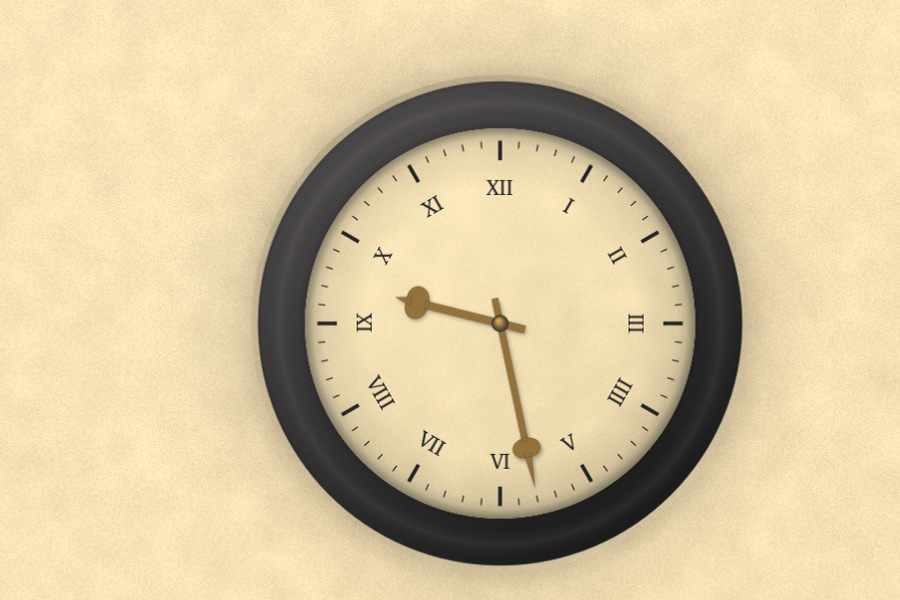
9:28
